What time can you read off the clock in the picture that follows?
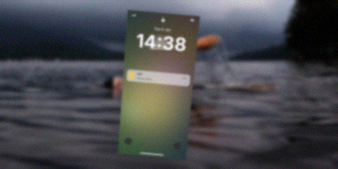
14:38
